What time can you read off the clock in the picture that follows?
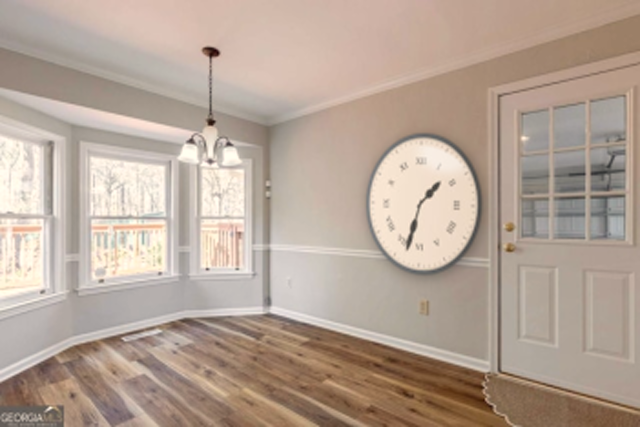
1:33
